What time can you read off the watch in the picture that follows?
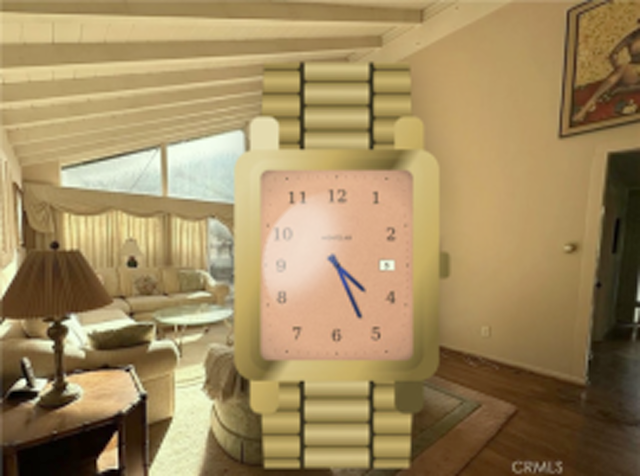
4:26
